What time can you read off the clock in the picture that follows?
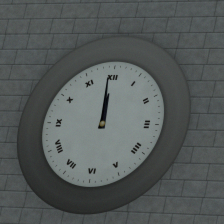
11:59
